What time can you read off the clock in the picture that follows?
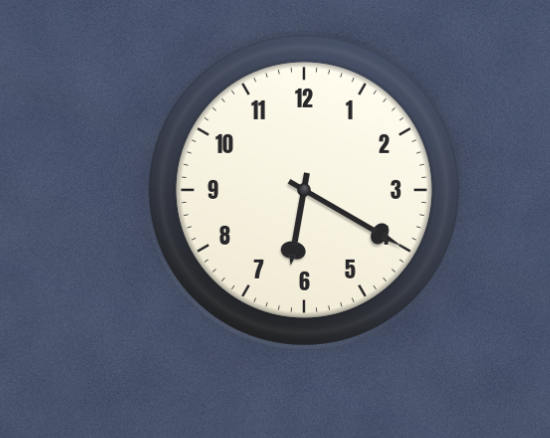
6:20
